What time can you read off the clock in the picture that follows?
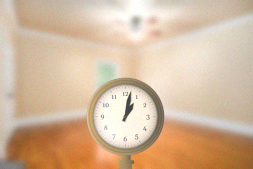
1:02
